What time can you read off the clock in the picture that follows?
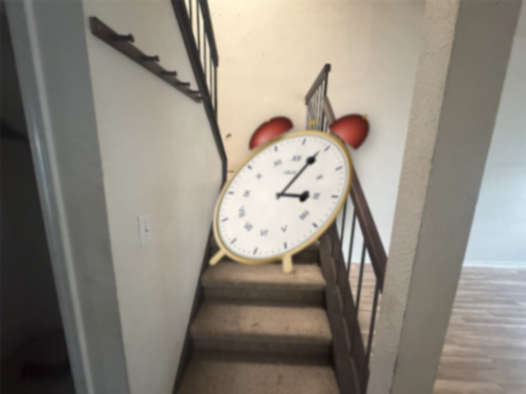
3:04
